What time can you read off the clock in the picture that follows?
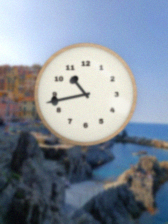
10:43
